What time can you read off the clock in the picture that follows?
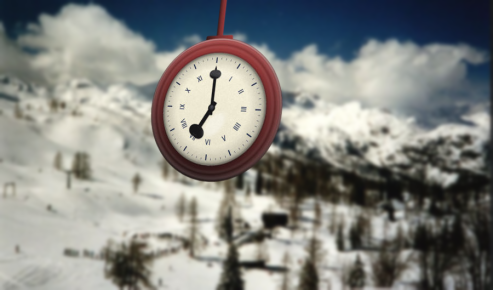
7:00
